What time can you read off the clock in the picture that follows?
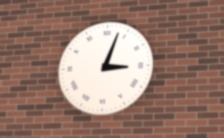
3:03
